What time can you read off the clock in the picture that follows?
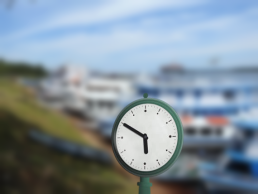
5:50
